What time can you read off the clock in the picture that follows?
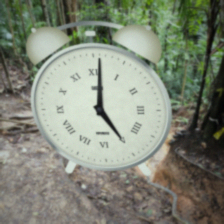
5:01
